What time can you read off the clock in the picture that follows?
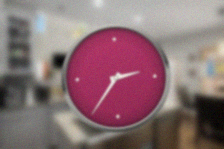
2:36
